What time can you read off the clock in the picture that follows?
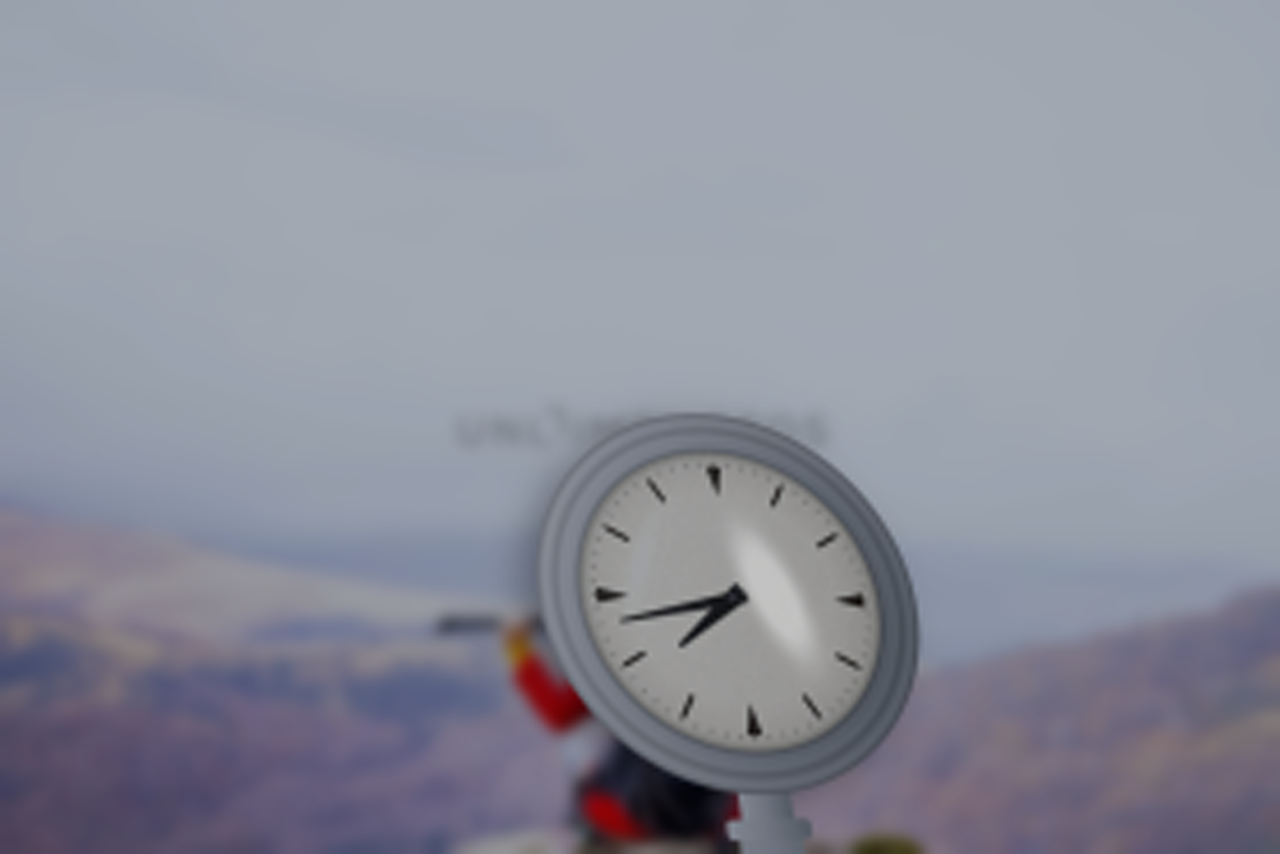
7:43
